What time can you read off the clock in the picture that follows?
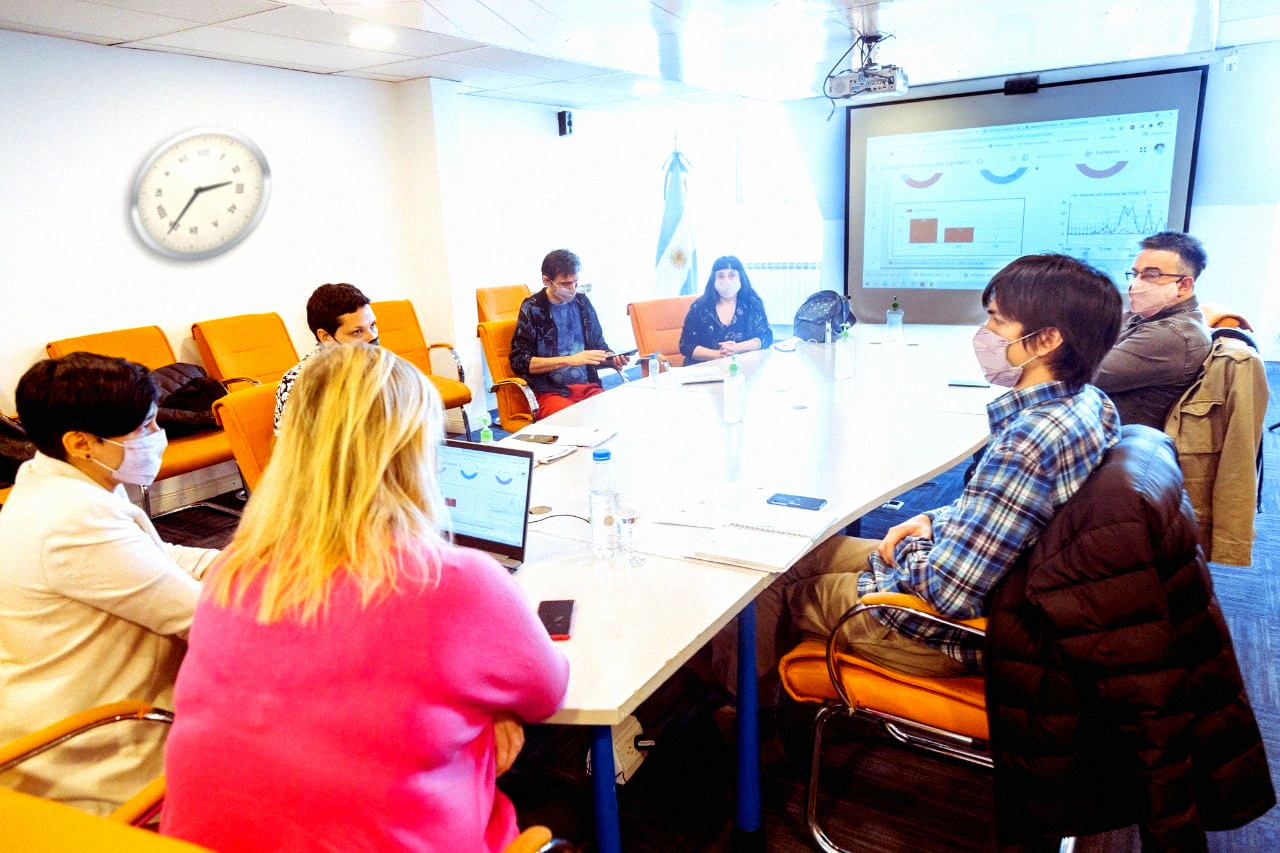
2:35
